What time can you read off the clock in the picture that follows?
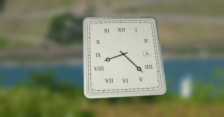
8:23
